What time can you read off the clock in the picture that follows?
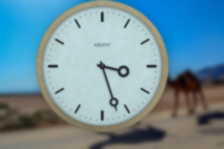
3:27
